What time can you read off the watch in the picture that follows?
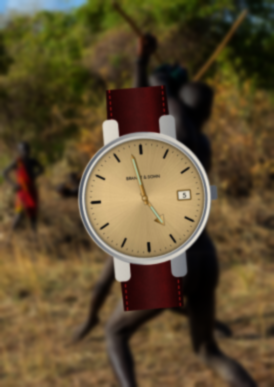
4:58
